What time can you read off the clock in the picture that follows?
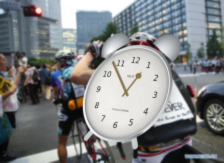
12:53
